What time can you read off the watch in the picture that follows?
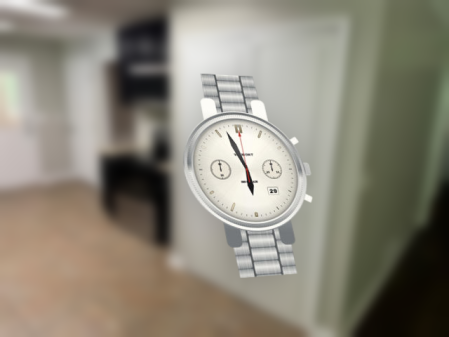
5:57
